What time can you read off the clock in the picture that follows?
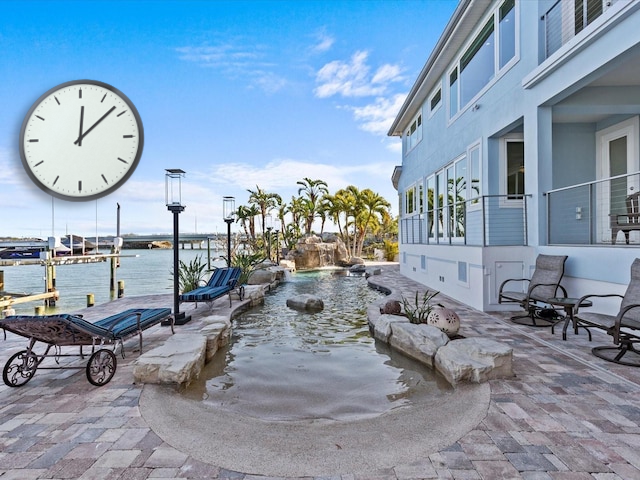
12:08
